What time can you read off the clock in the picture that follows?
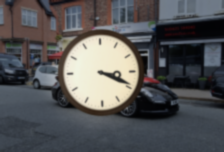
3:19
